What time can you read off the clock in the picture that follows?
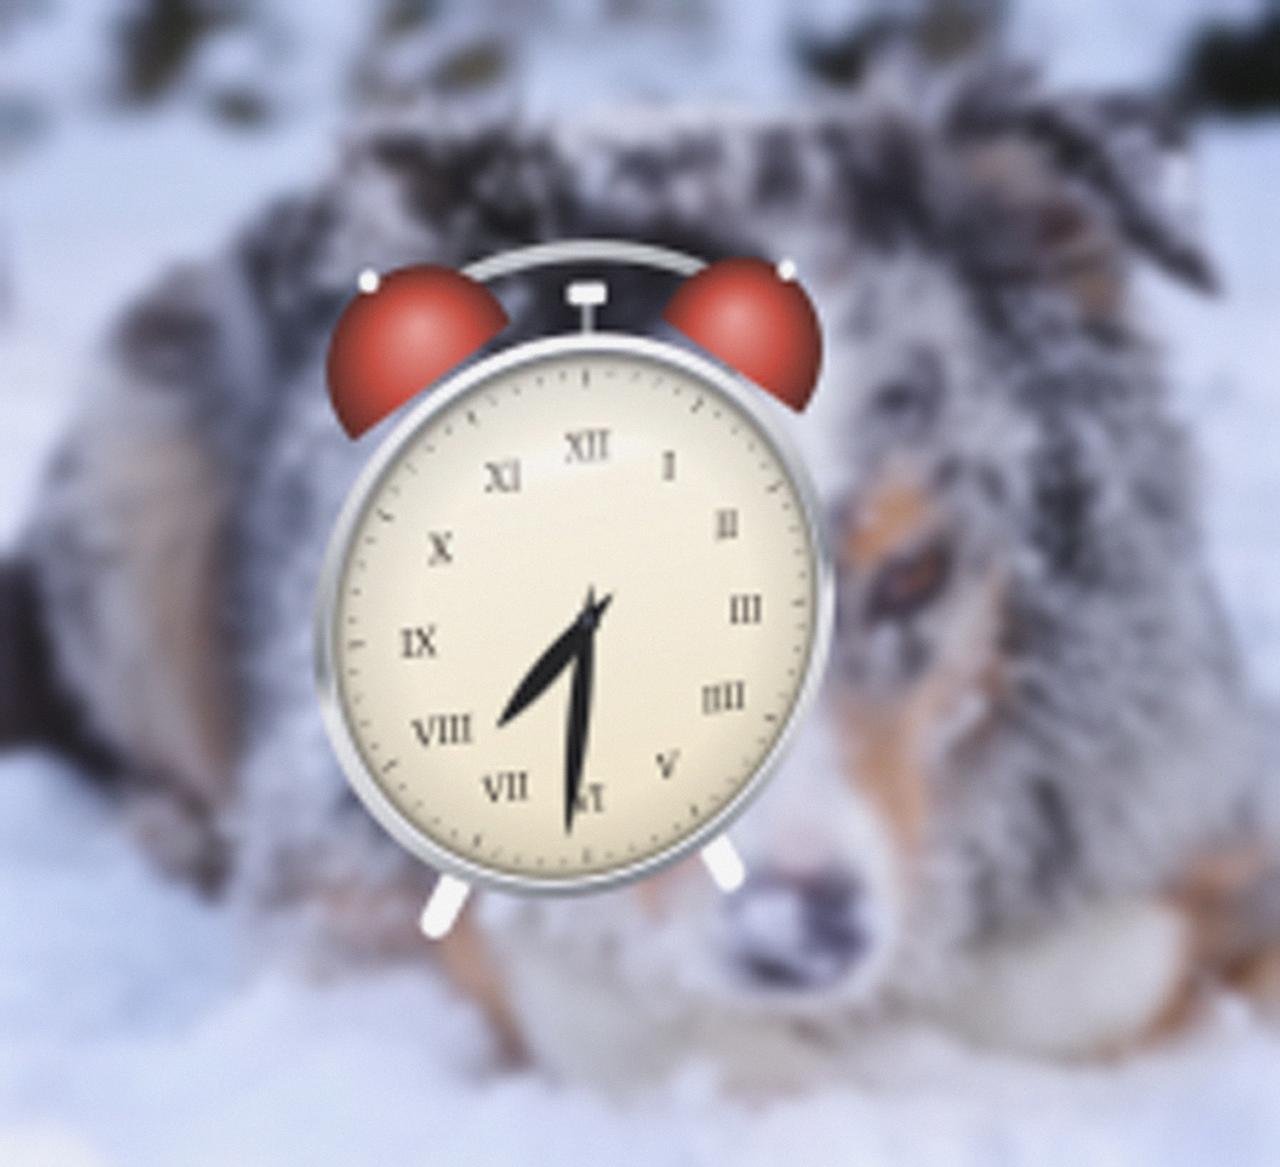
7:31
